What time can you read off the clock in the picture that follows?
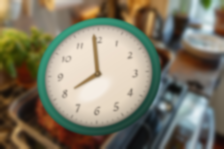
7:59
